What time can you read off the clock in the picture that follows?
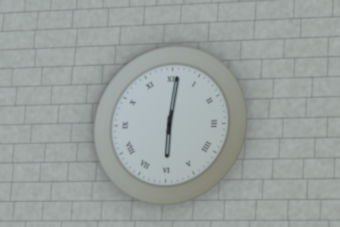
6:01
